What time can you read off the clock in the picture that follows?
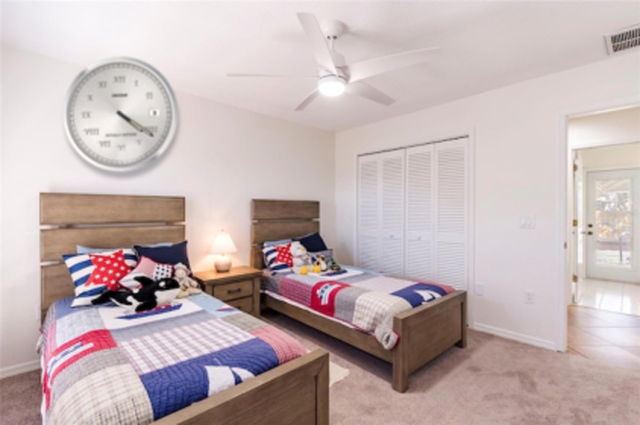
4:21
